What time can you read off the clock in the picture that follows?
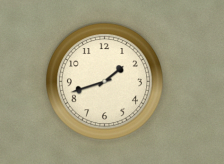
1:42
